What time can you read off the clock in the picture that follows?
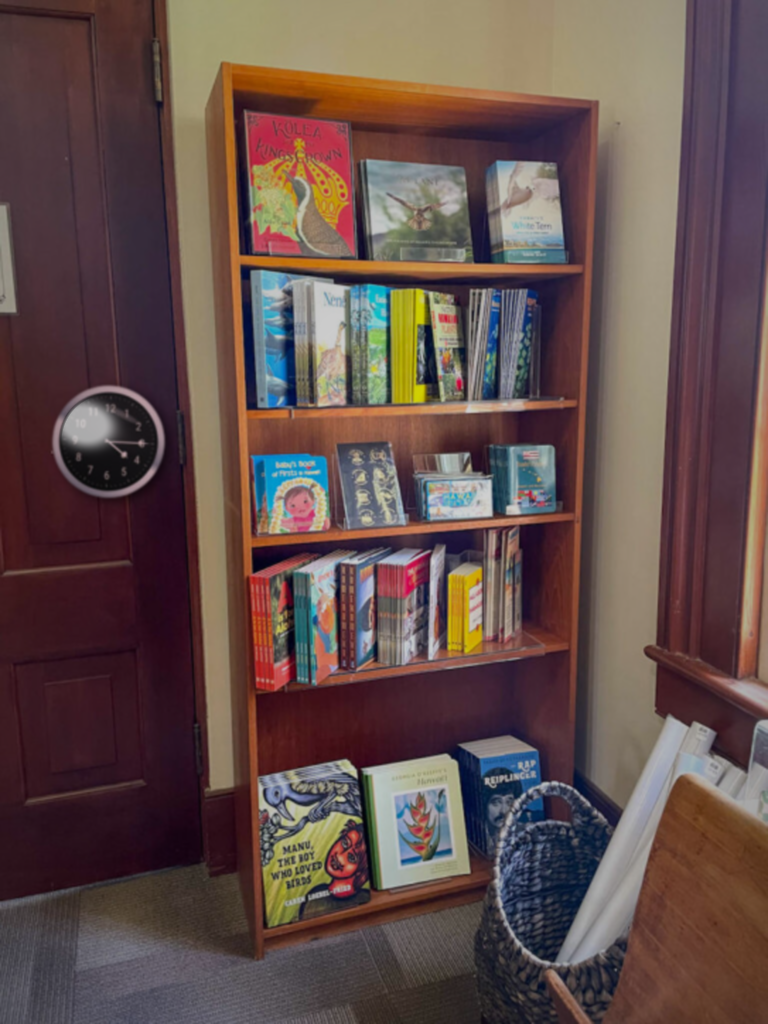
4:15
